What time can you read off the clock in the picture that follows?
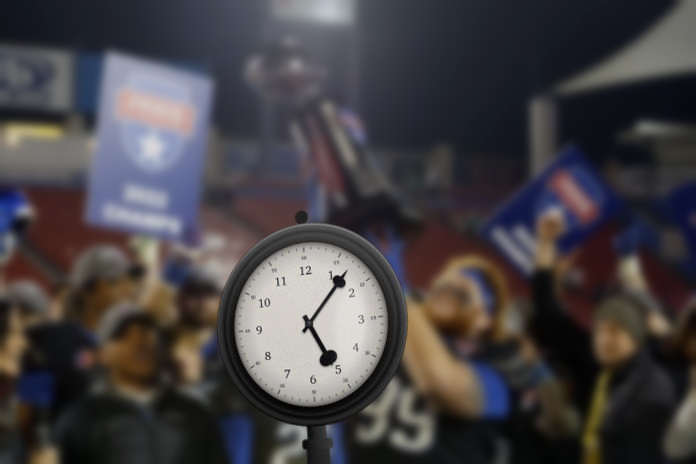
5:07
